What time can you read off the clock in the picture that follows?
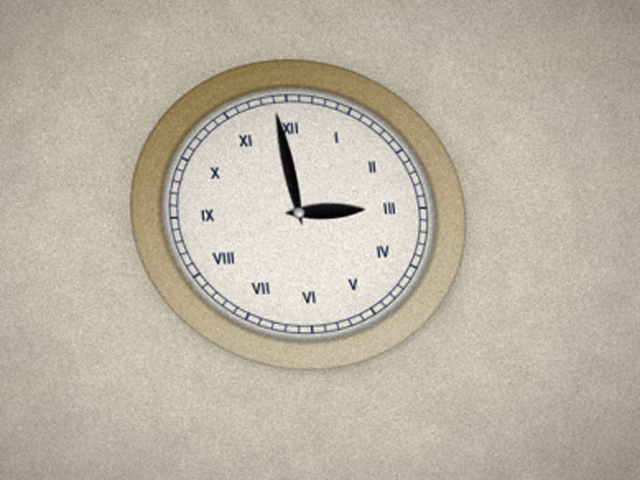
2:59
